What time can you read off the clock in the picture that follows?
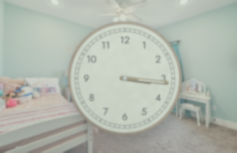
3:16
